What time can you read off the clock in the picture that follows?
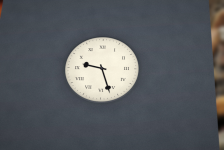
9:27
